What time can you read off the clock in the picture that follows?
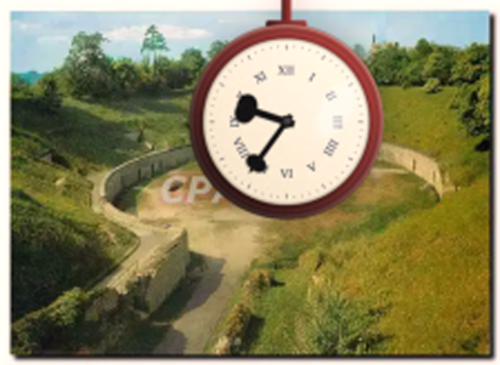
9:36
